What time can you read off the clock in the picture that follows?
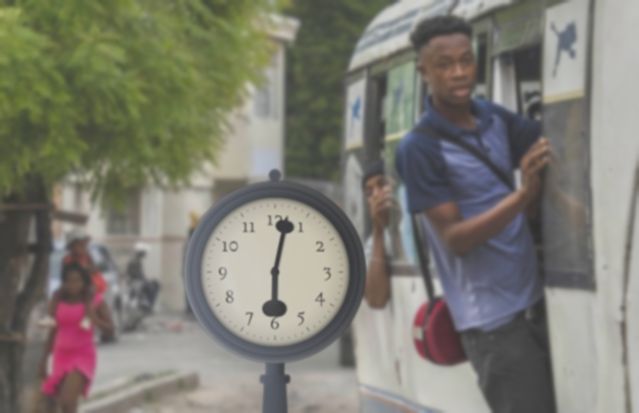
6:02
